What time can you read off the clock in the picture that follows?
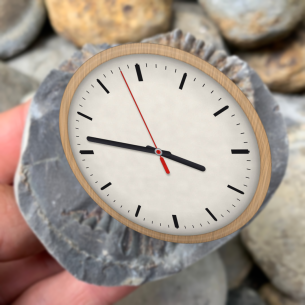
3:46:58
